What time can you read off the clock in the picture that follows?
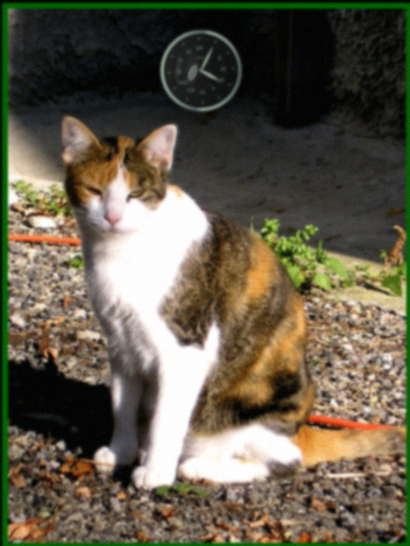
4:05
